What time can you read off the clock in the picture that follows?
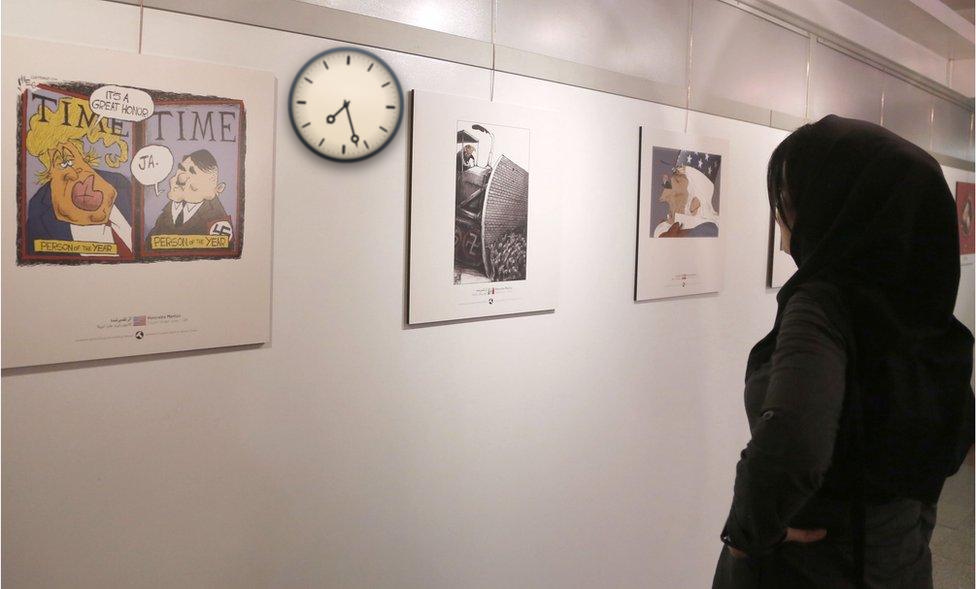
7:27
